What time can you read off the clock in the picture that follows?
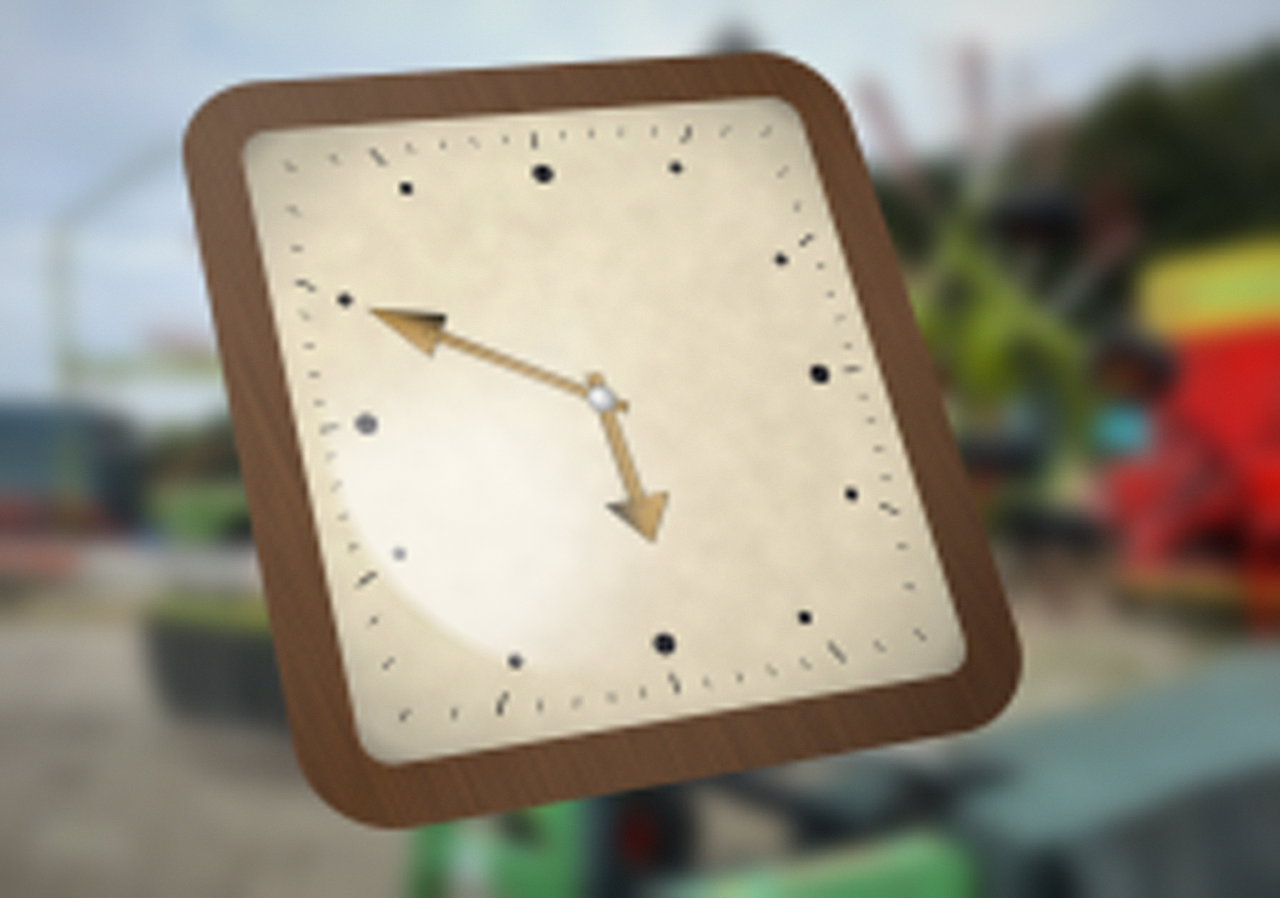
5:50
